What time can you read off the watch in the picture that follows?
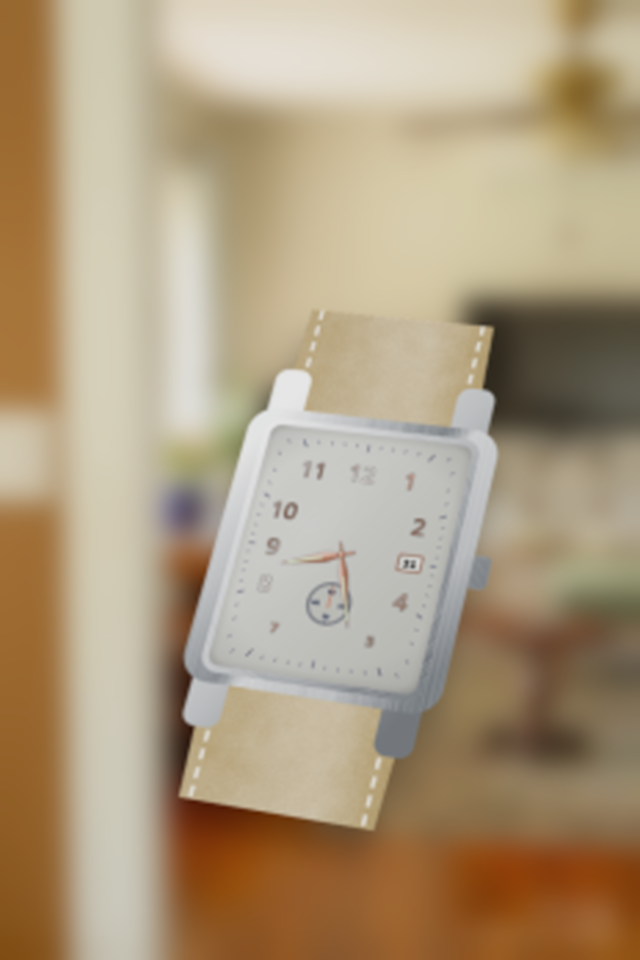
8:27
